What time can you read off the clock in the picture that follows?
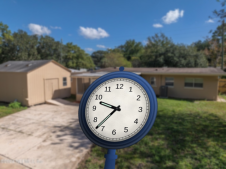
9:37
